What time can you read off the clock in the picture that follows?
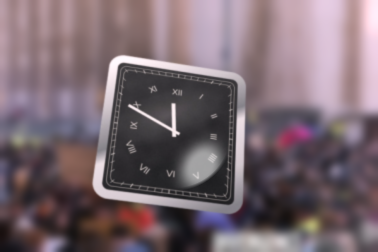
11:49
